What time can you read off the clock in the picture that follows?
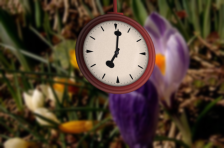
7:01
